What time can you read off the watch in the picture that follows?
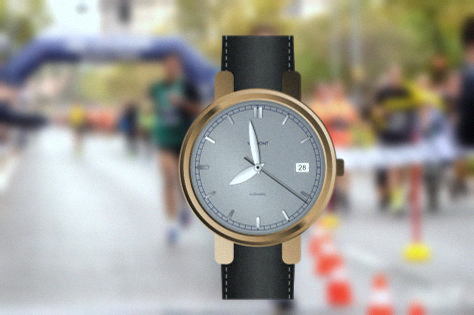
7:58:21
